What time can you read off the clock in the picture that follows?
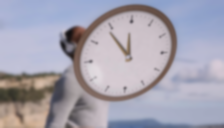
11:54
